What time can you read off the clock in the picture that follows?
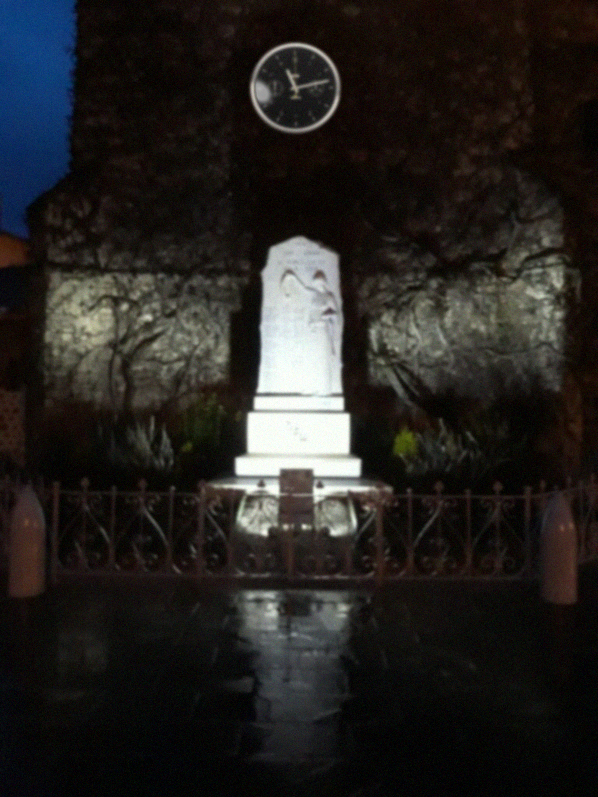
11:13
